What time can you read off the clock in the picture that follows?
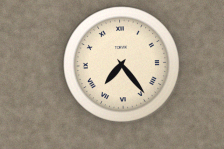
7:24
